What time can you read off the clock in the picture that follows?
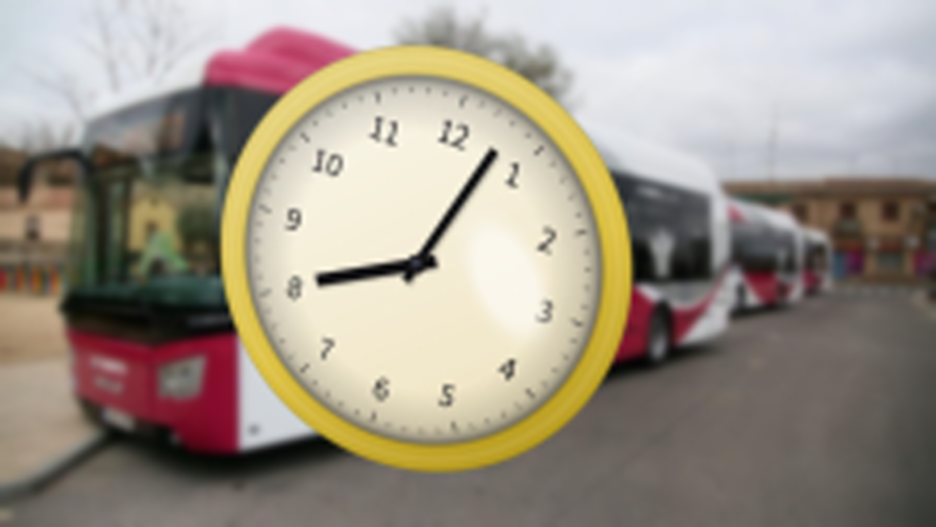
8:03
